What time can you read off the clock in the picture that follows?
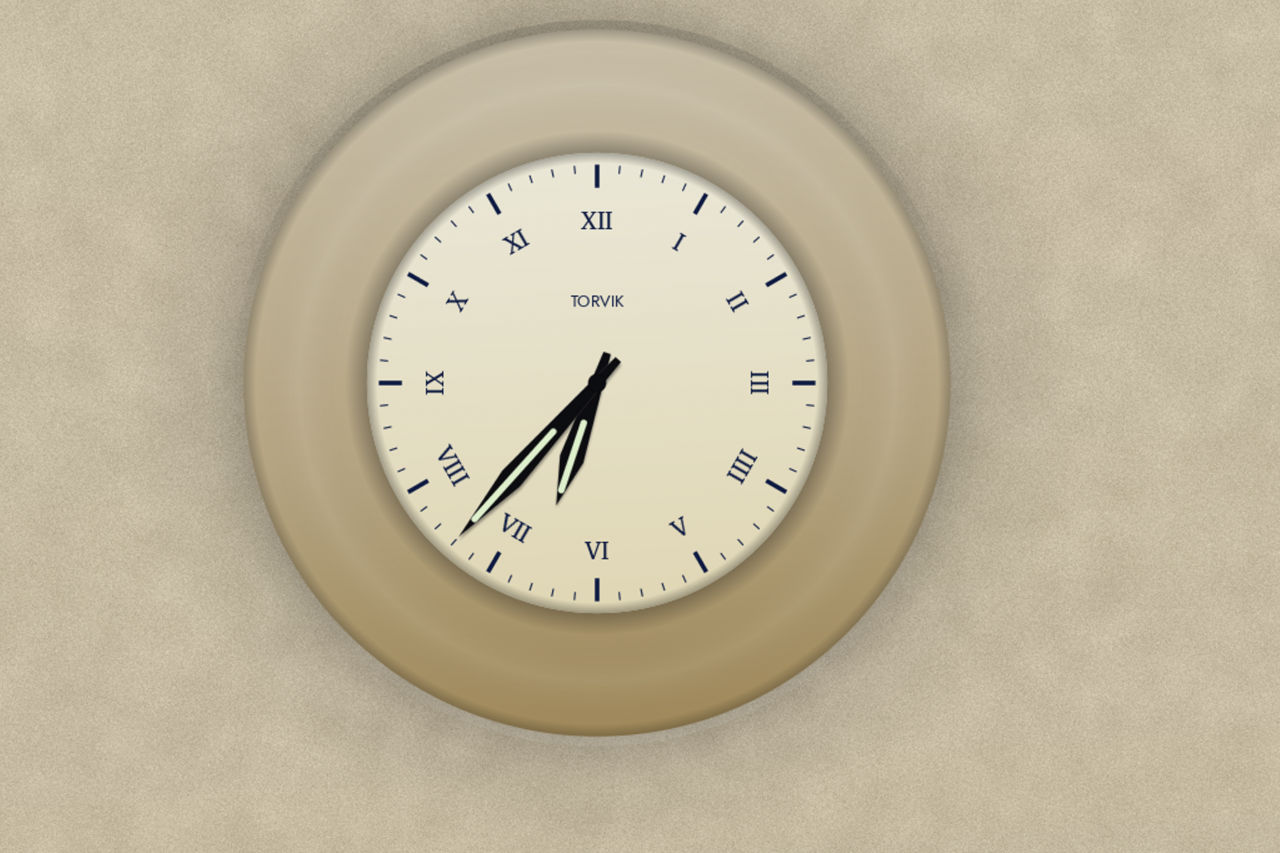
6:37
